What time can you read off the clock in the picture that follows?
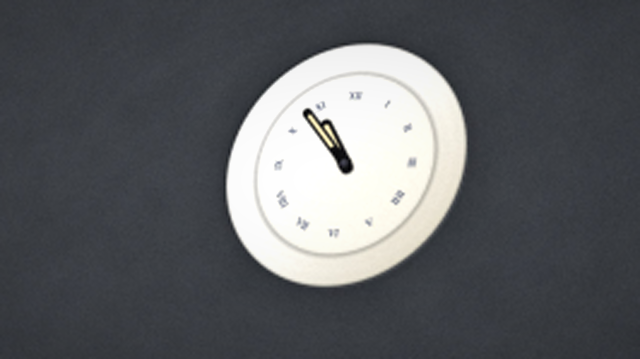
10:53
